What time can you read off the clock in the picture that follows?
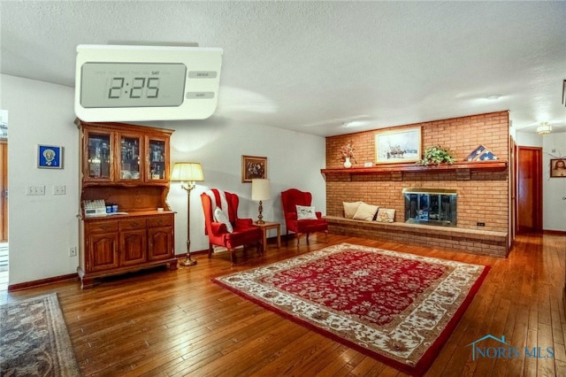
2:25
